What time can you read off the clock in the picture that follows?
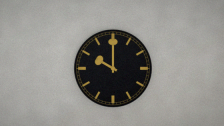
10:00
